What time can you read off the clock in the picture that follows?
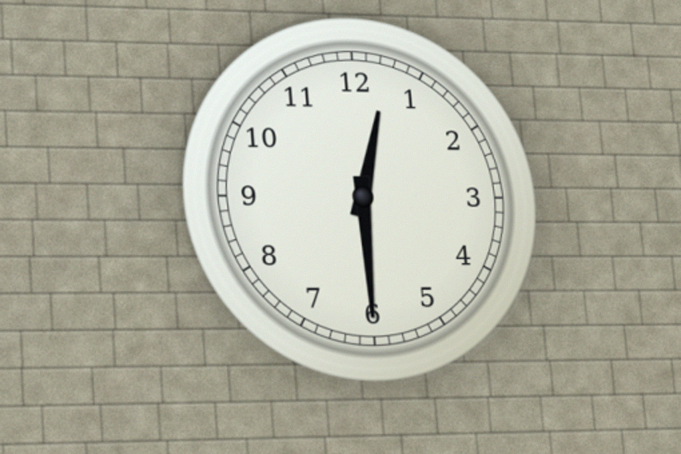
12:30
